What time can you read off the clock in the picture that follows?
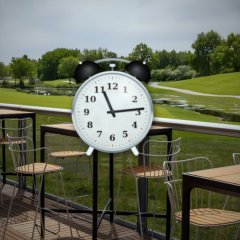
11:14
